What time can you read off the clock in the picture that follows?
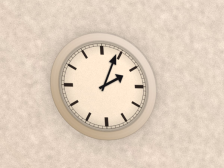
2:04
